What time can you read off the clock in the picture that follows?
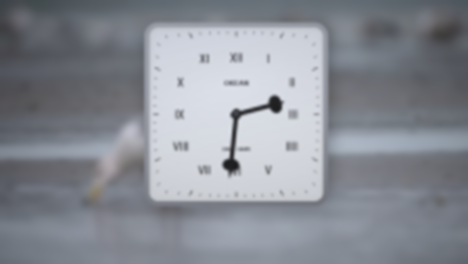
2:31
